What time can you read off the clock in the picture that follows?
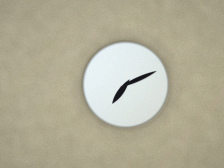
7:11
